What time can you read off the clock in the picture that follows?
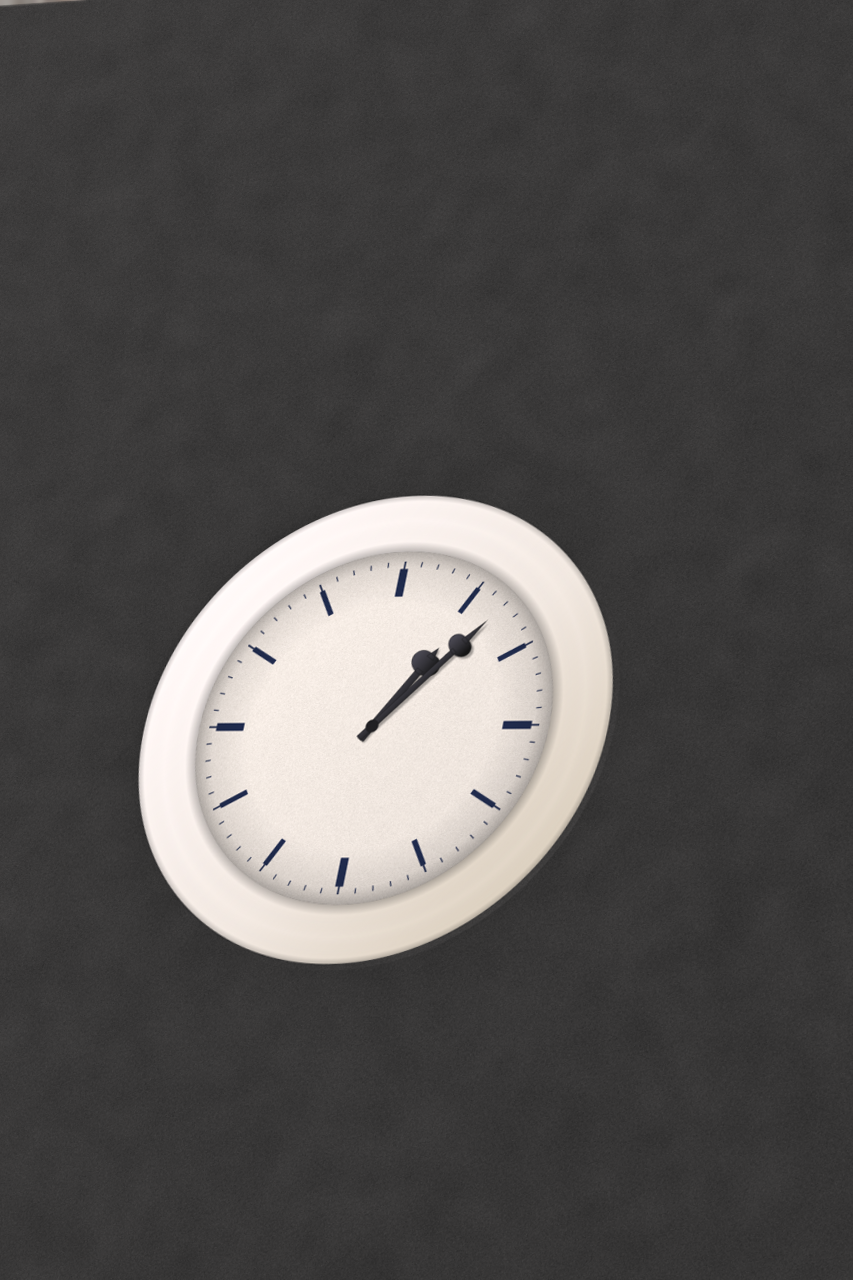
1:07
